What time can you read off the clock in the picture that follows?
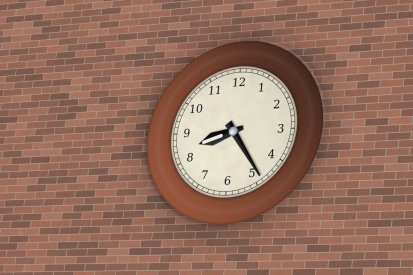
8:24
